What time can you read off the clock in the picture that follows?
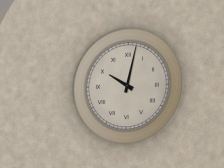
10:02
